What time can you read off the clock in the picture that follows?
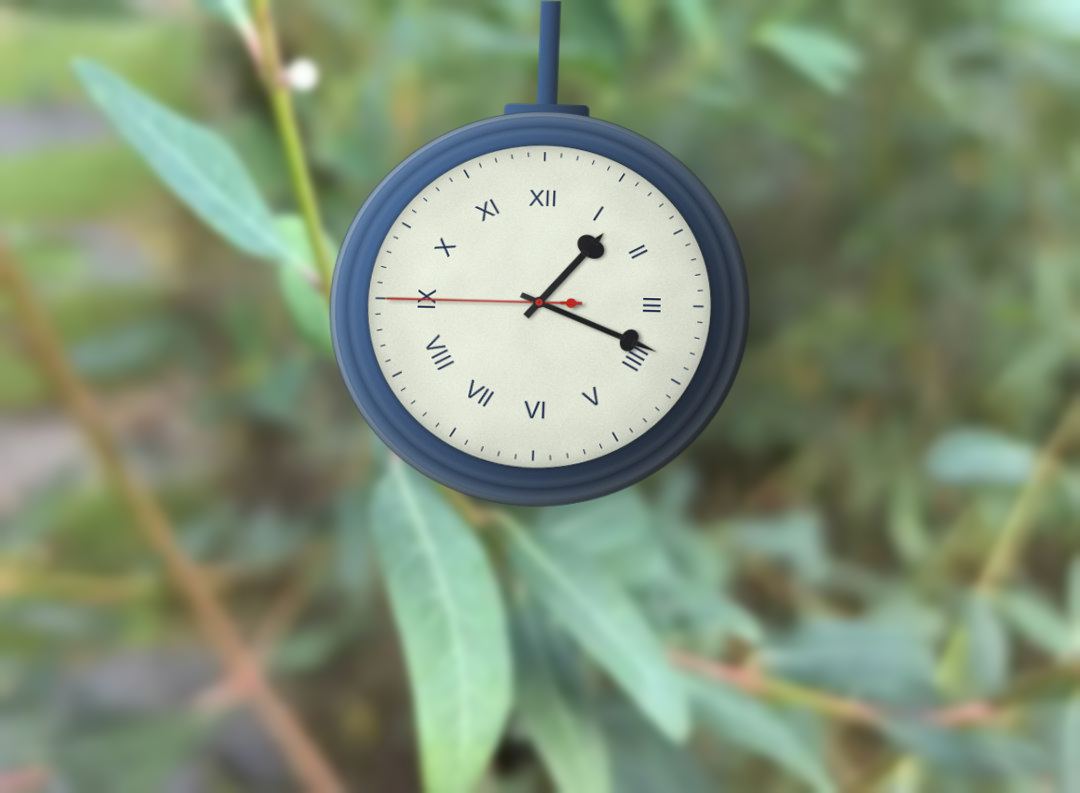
1:18:45
